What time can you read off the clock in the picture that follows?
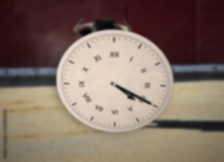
4:20
